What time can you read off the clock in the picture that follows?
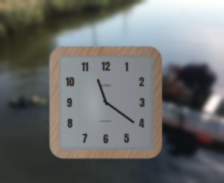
11:21
